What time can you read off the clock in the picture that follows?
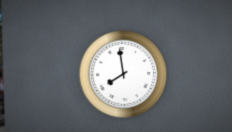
7:59
